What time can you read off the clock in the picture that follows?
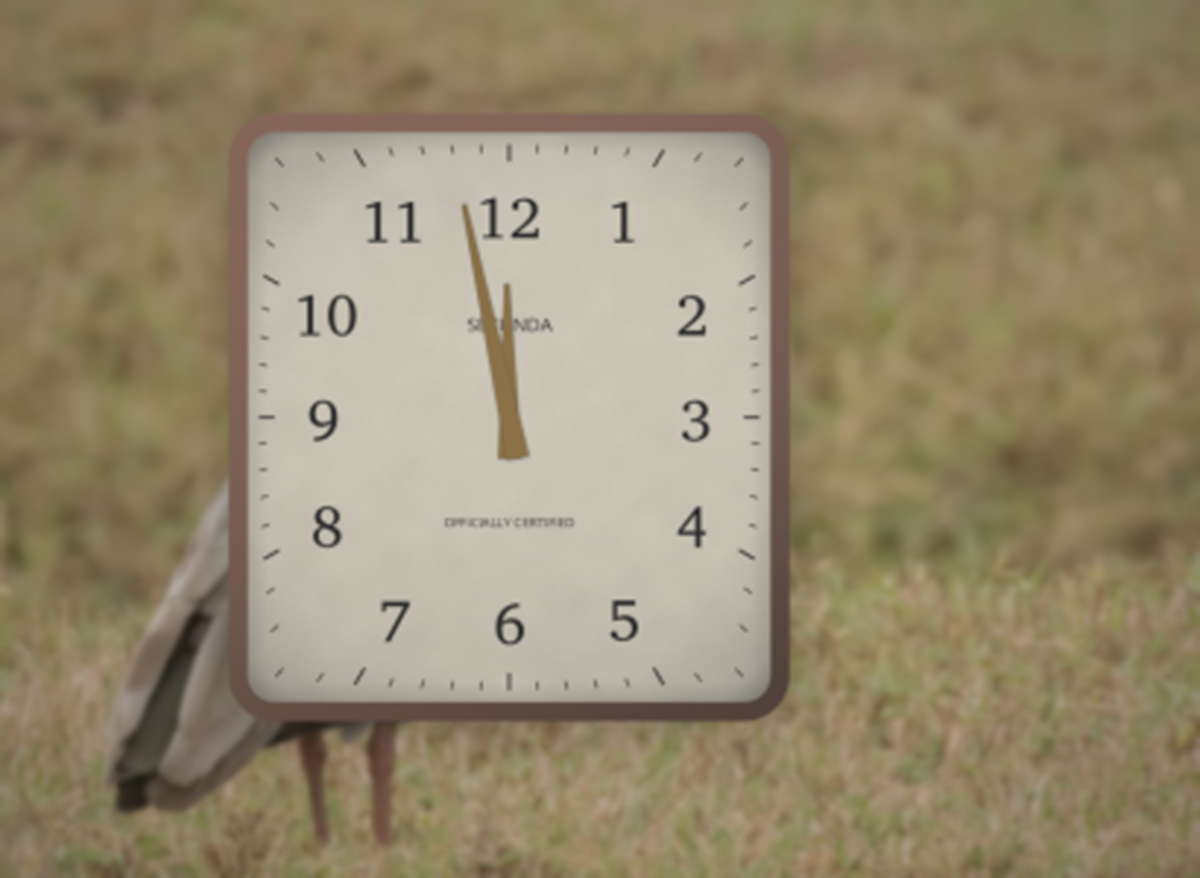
11:58
